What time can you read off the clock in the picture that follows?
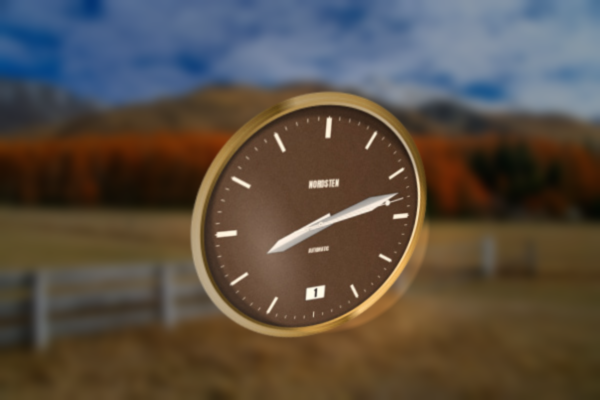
8:12:13
